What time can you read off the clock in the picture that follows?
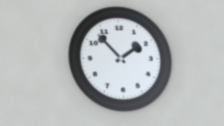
1:53
